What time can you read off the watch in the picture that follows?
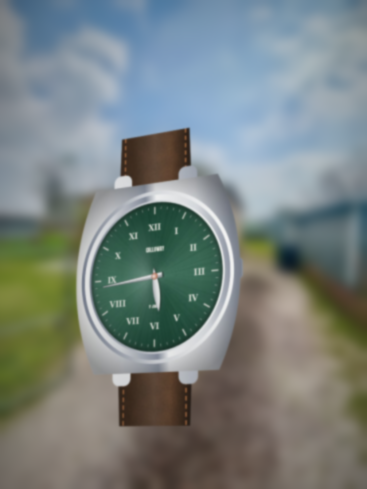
5:44
